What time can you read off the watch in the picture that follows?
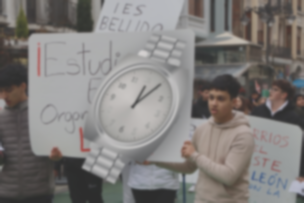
12:05
